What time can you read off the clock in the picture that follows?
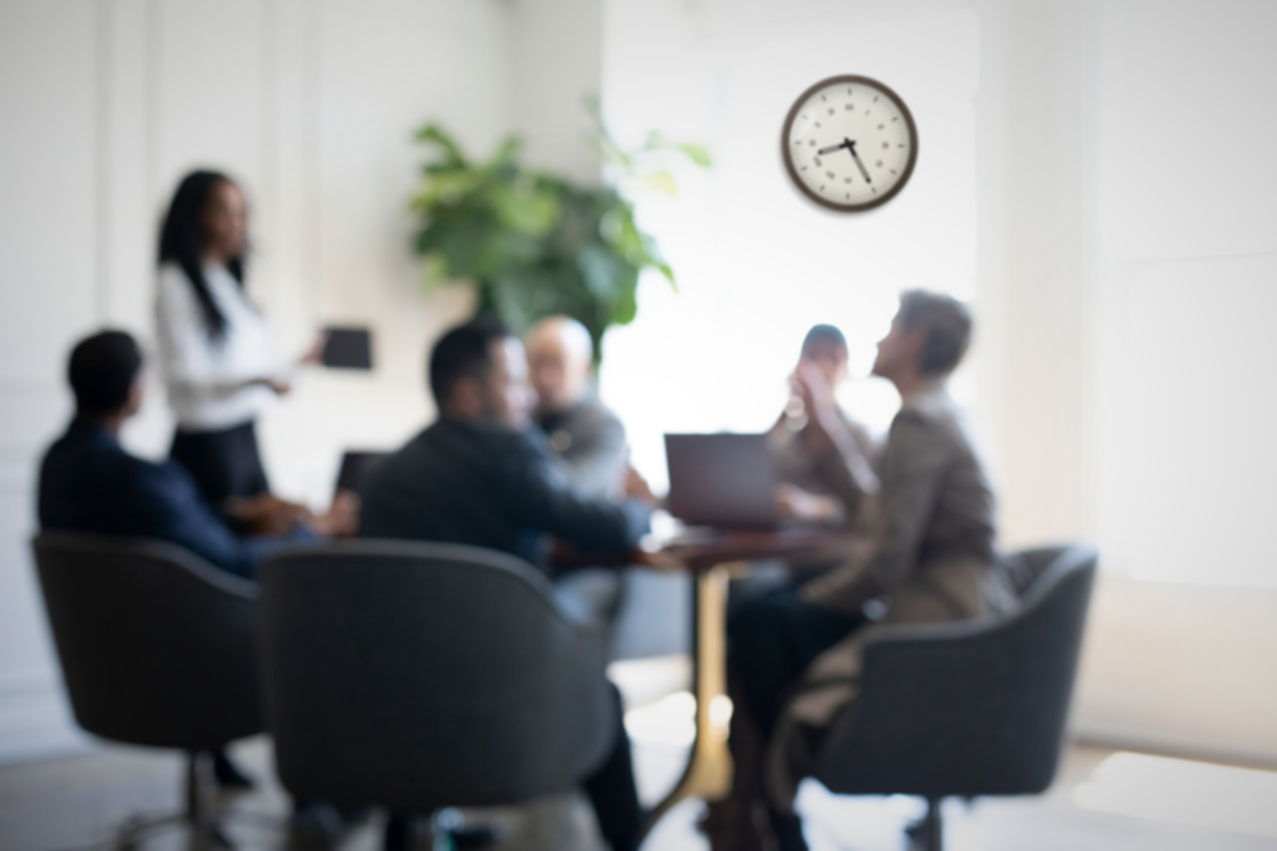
8:25
